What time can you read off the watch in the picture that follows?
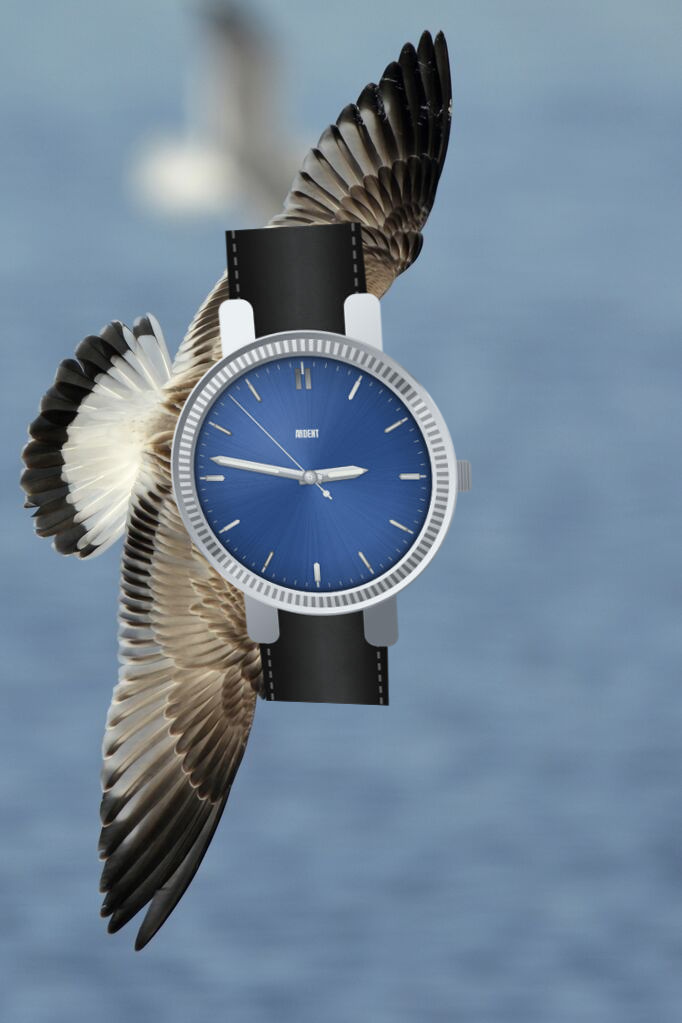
2:46:53
